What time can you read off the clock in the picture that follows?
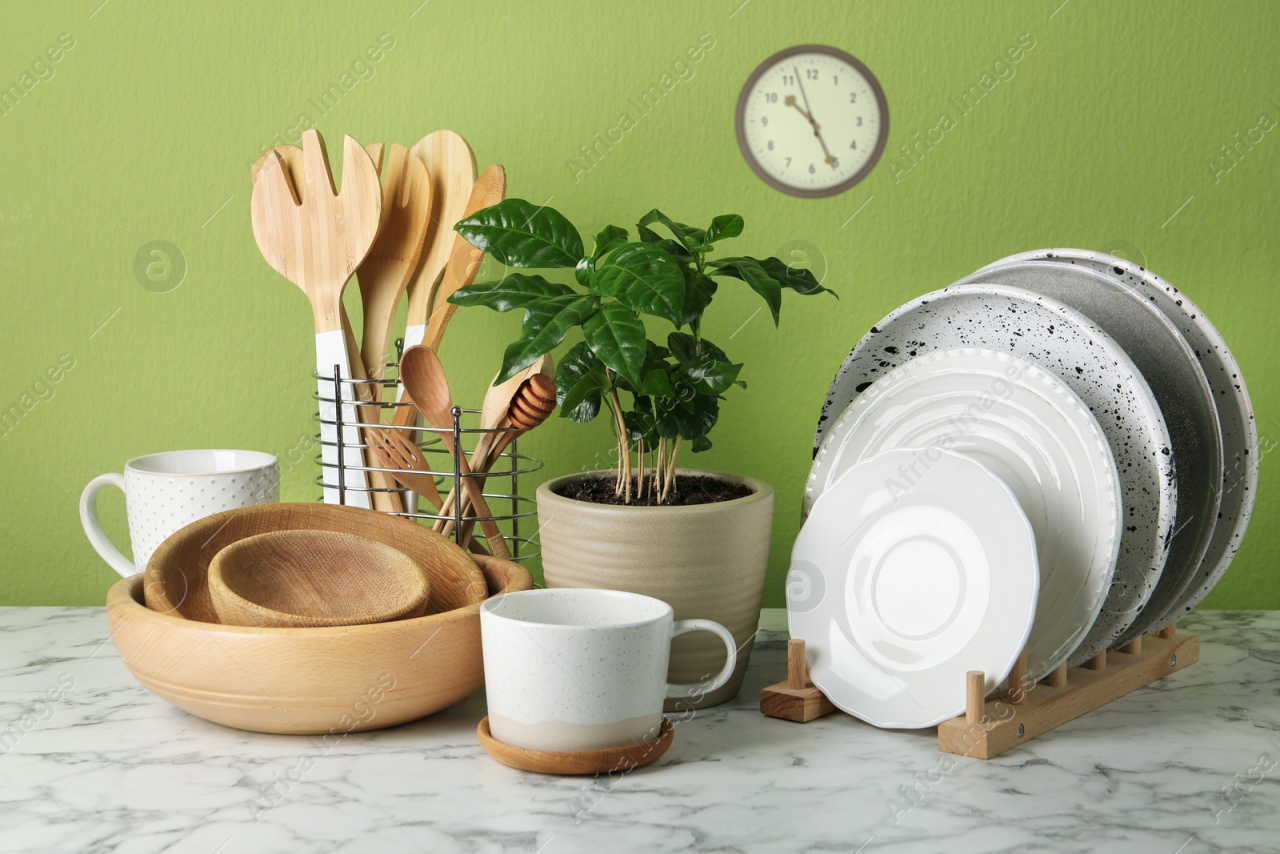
10:25:57
